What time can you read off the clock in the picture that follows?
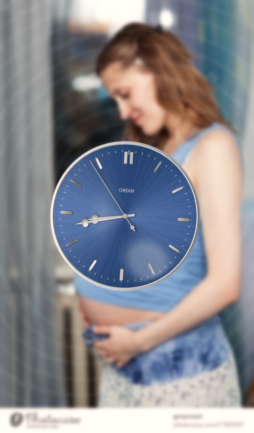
8:42:54
